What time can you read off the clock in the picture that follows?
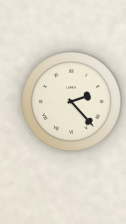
2:23
